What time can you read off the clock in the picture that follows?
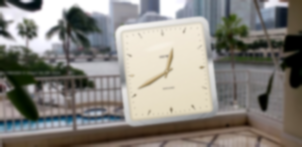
12:41
